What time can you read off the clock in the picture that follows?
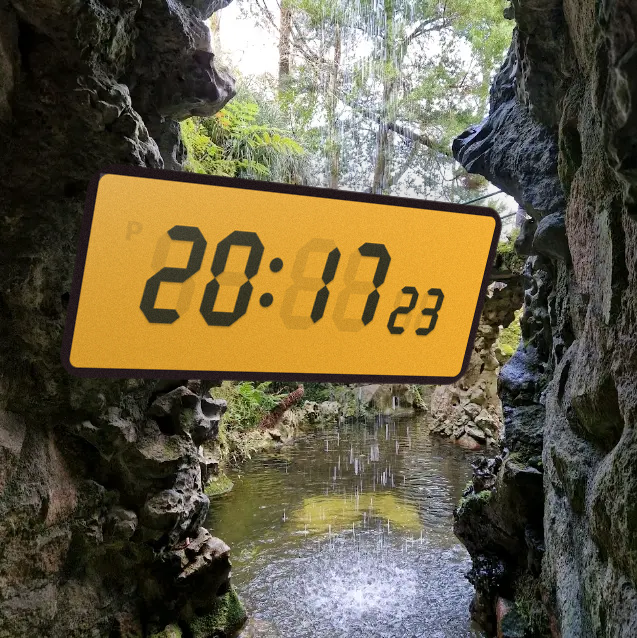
20:17:23
